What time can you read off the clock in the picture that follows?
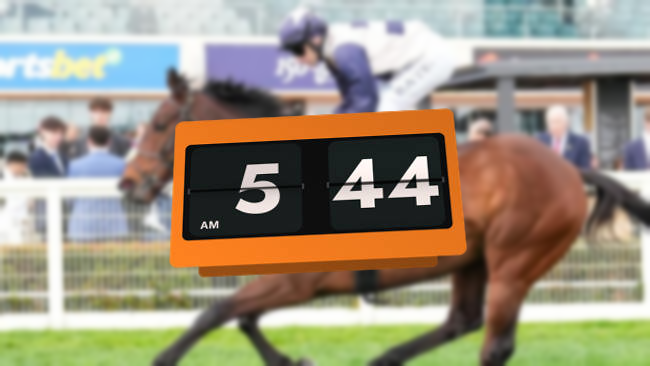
5:44
